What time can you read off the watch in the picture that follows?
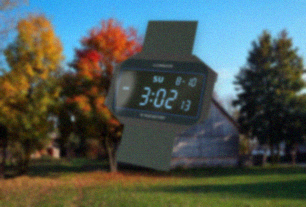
3:02
